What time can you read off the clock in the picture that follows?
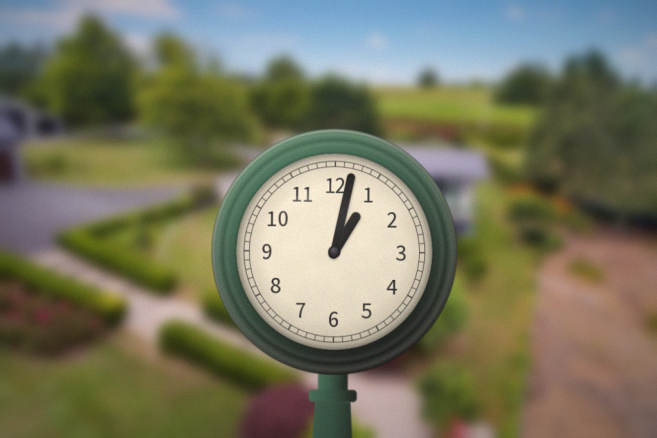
1:02
